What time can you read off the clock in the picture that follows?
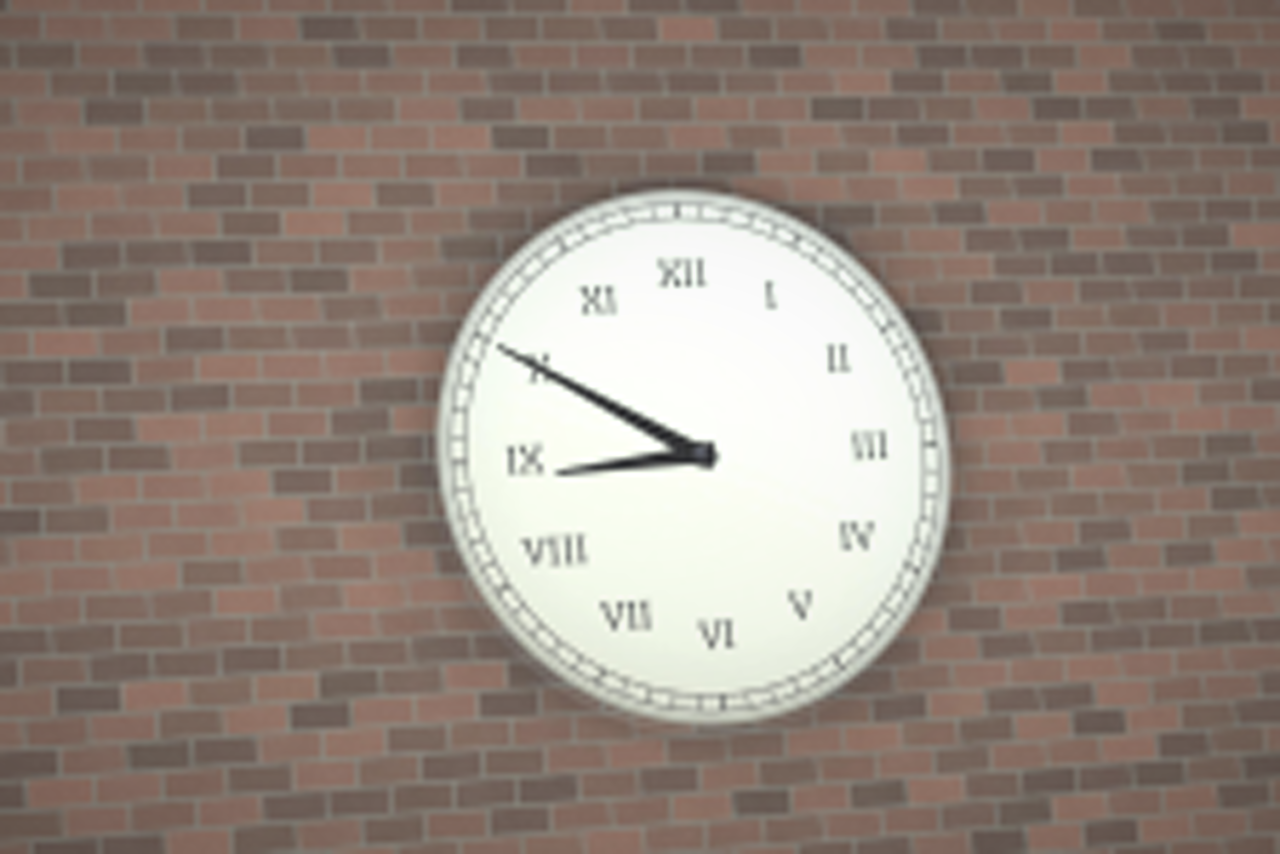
8:50
